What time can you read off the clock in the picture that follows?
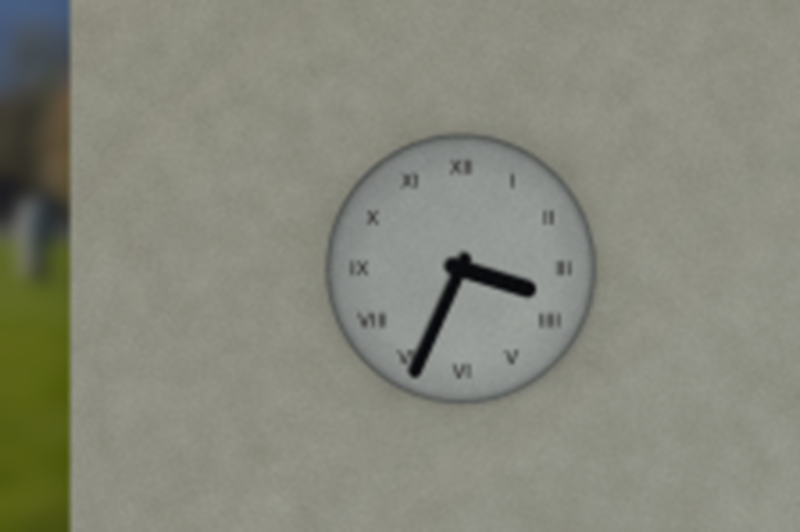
3:34
